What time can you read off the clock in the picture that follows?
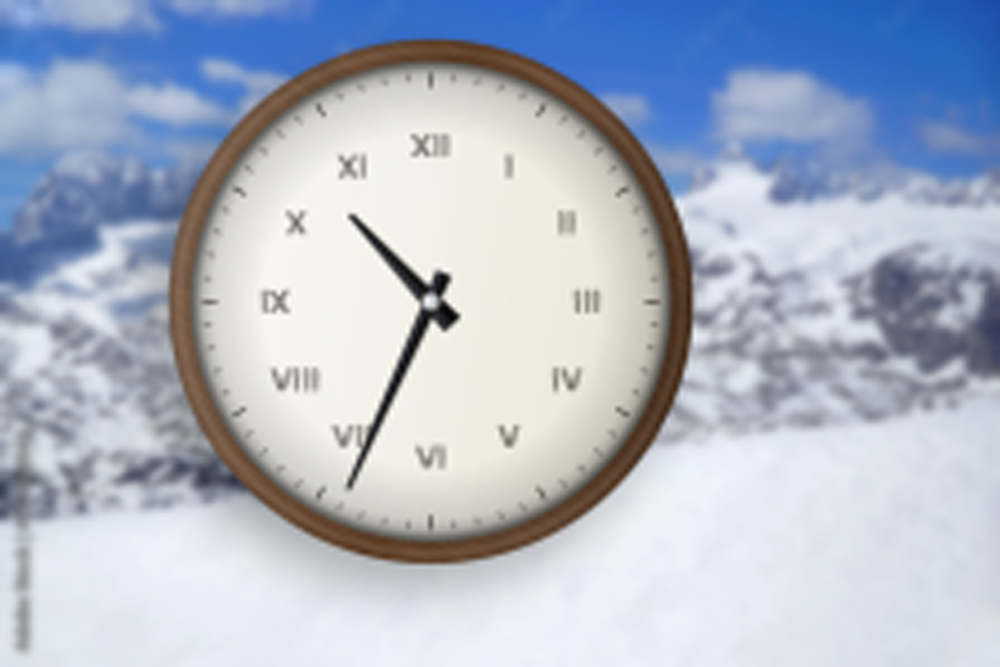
10:34
